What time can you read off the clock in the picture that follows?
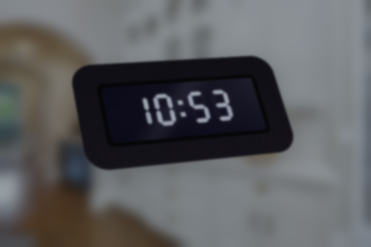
10:53
